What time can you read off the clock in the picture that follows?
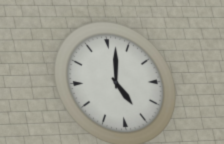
5:02
